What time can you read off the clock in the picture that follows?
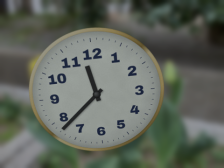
11:38
